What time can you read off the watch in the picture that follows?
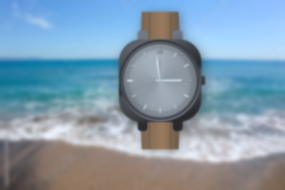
2:59
